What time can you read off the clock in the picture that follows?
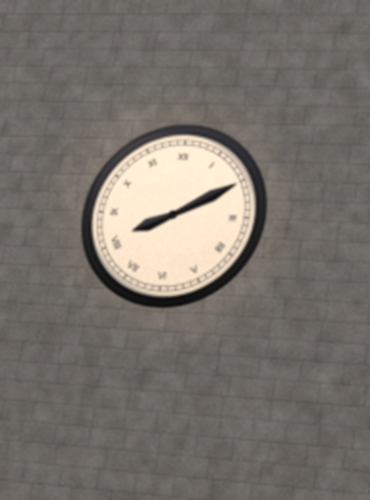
8:10
